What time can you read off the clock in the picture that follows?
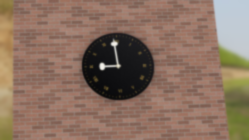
8:59
